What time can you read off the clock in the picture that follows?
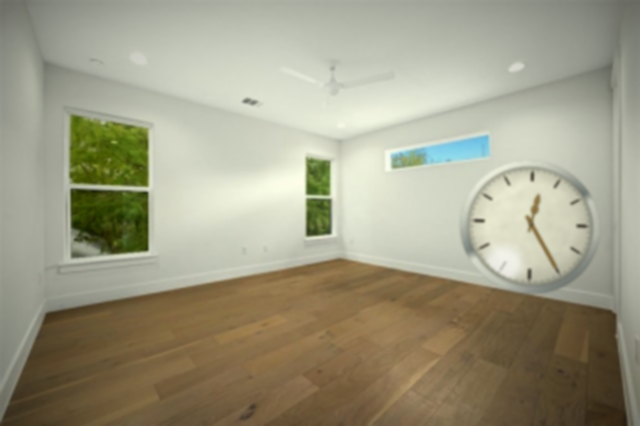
12:25
